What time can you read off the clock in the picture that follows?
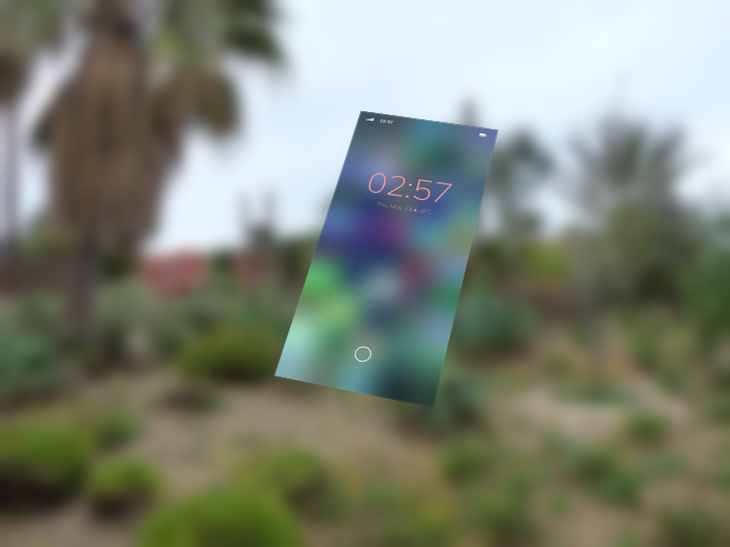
2:57
